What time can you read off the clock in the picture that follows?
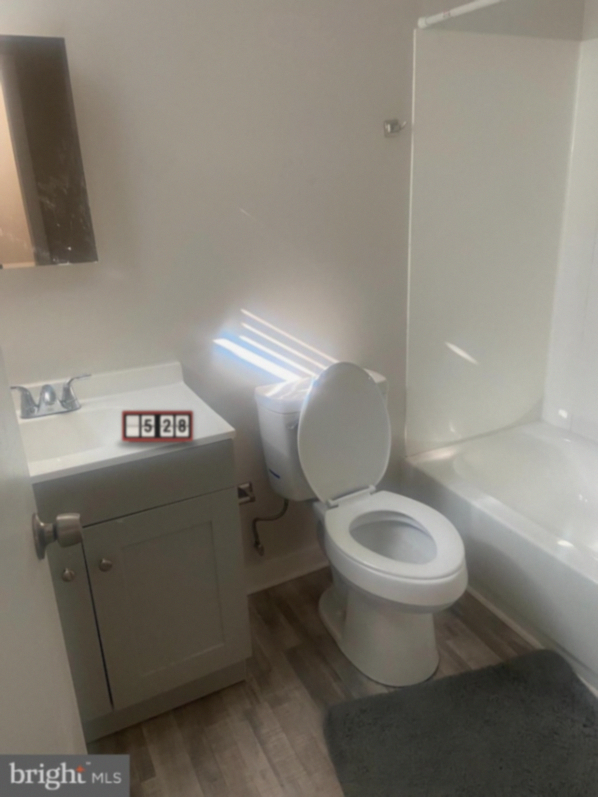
5:28
